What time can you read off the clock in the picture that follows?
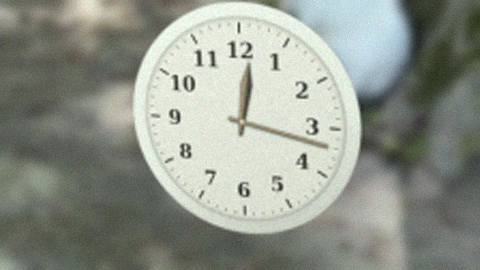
12:17
